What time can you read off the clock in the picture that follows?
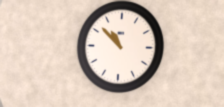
10:52
